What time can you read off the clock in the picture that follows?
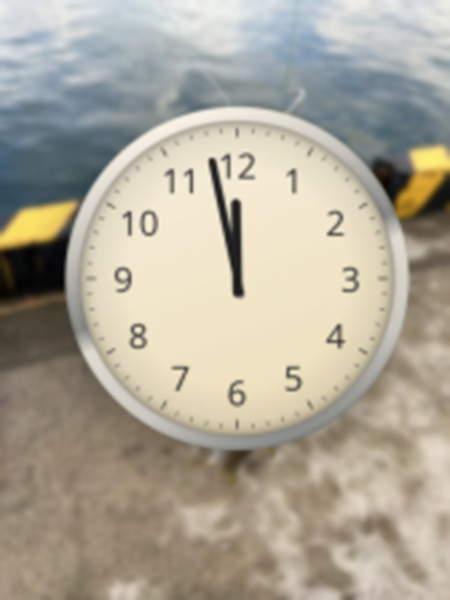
11:58
